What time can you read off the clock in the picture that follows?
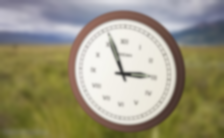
2:56
